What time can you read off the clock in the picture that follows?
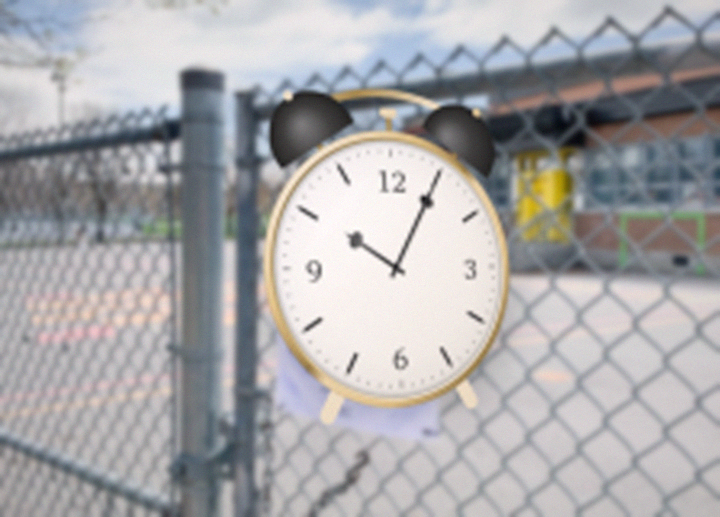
10:05
